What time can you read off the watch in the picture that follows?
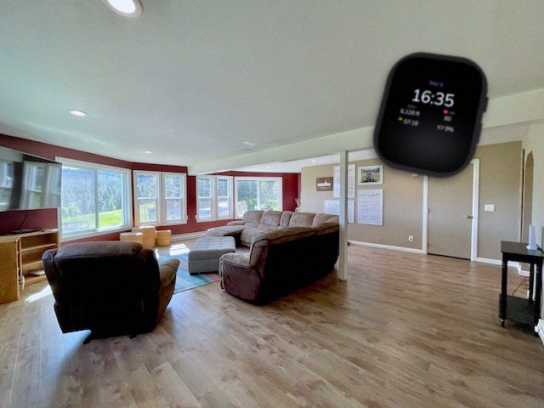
16:35
